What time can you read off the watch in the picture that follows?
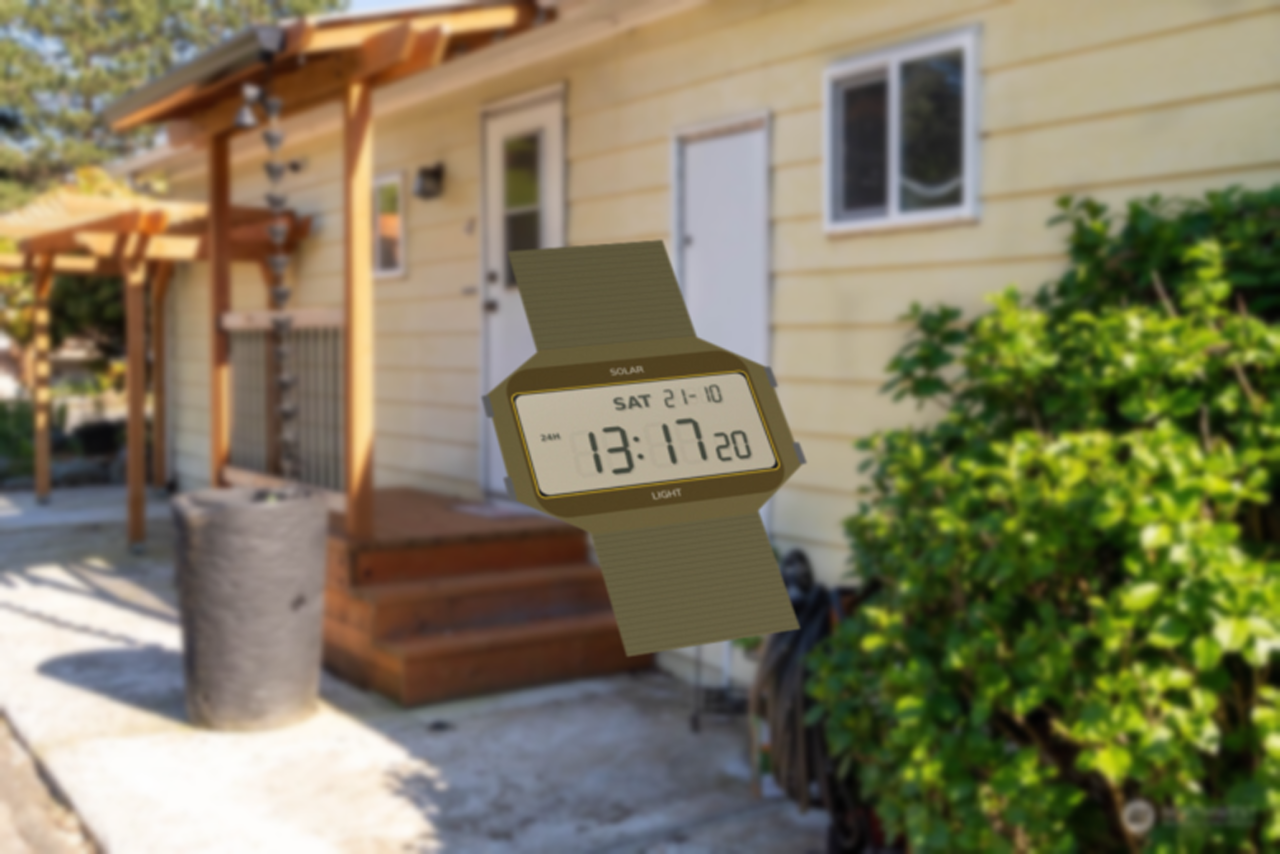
13:17:20
